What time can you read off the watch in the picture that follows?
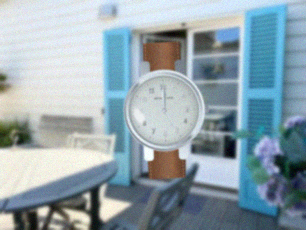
5:00
